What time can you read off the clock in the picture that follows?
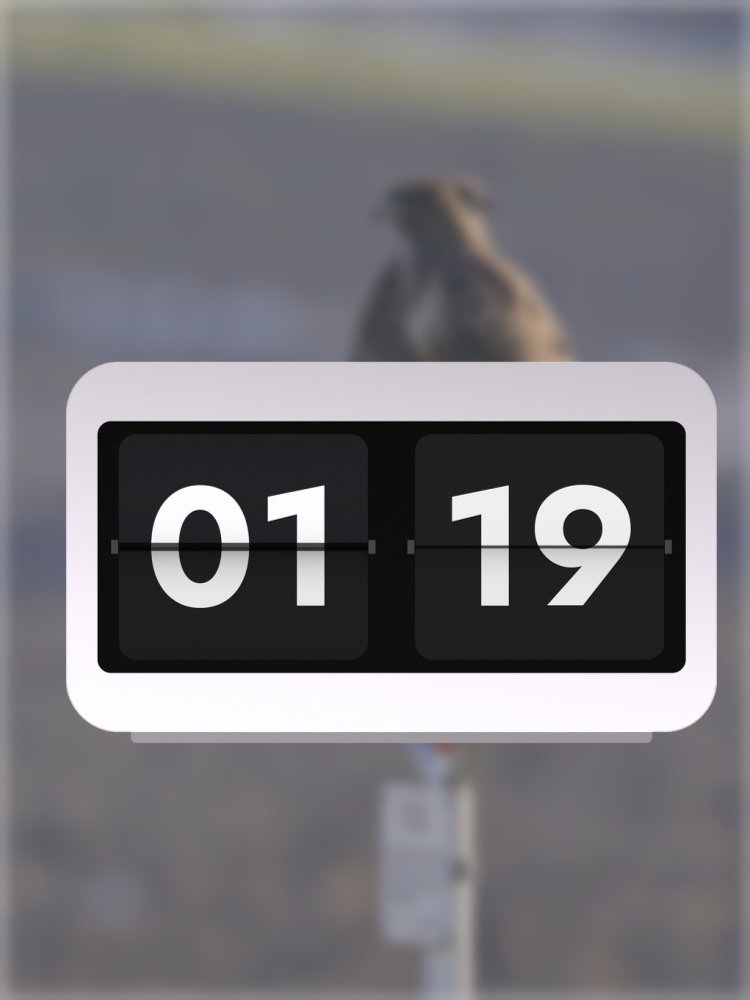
1:19
